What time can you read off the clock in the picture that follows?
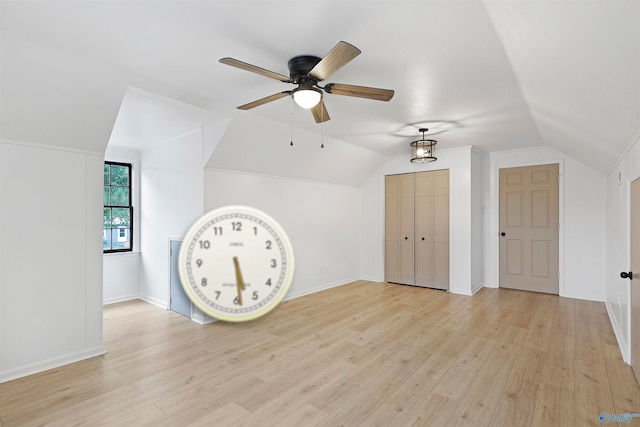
5:29
